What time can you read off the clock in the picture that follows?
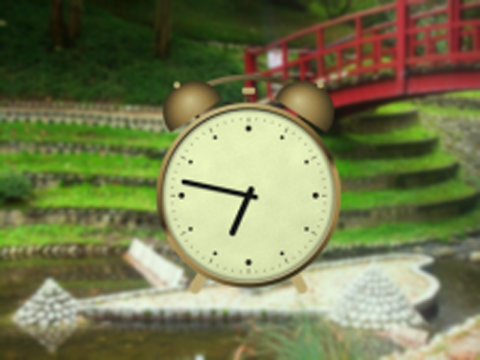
6:47
